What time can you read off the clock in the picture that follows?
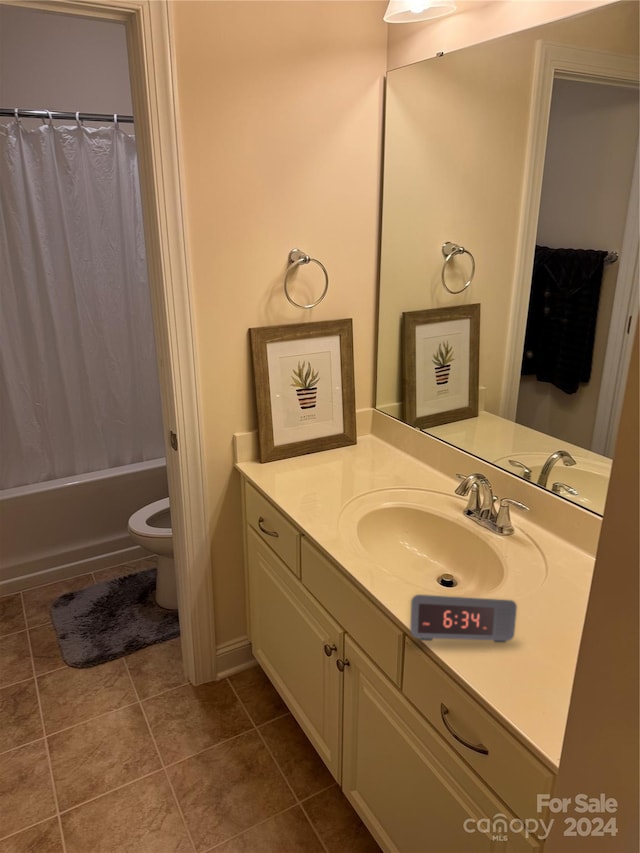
6:34
